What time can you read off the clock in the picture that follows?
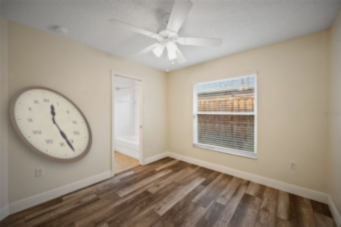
12:27
